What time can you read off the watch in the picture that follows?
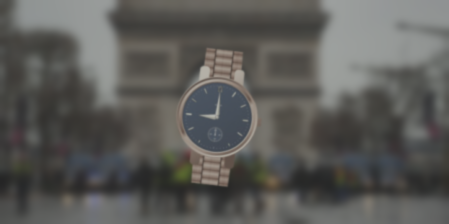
9:00
